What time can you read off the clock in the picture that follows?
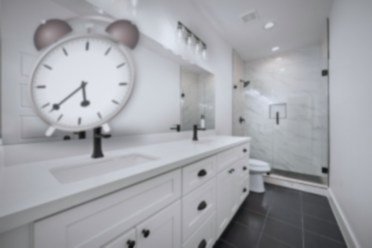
5:38
